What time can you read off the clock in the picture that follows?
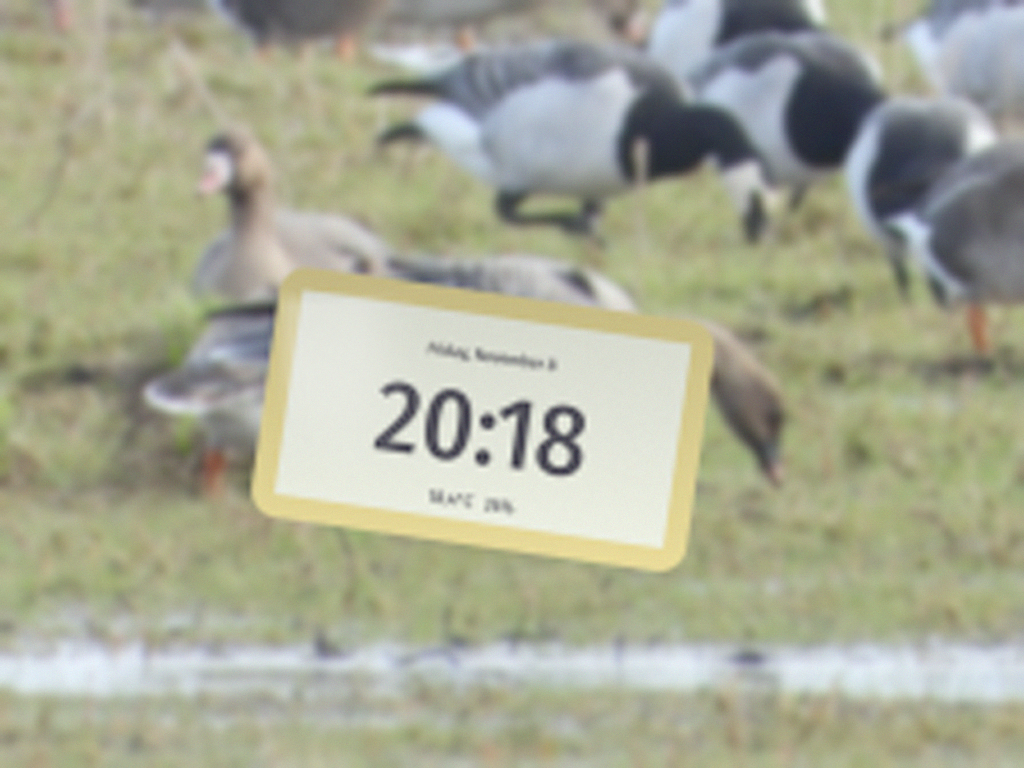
20:18
